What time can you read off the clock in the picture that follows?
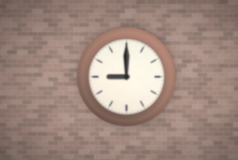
9:00
